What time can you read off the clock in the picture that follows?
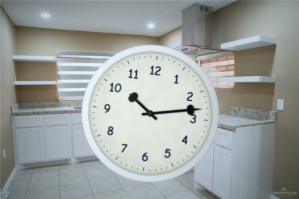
10:13
